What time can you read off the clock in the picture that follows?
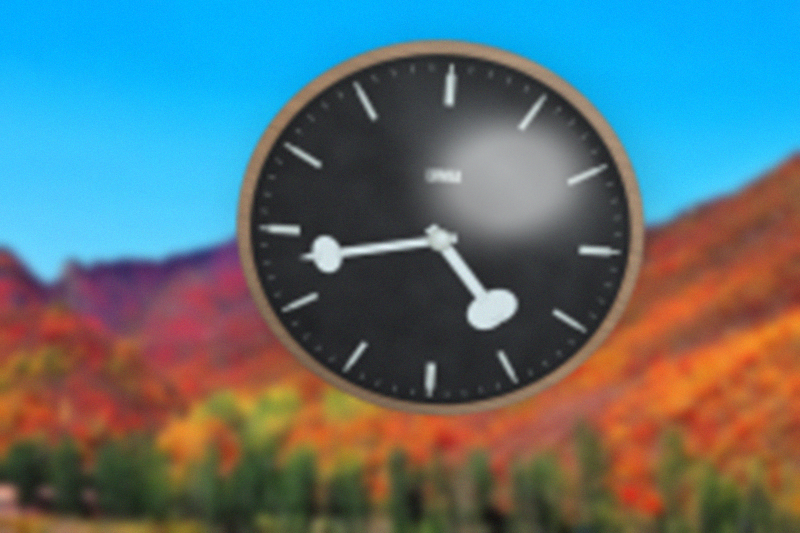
4:43
